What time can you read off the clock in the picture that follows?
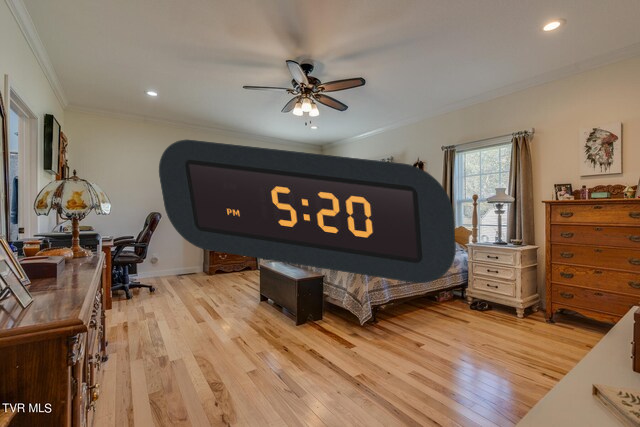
5:20
